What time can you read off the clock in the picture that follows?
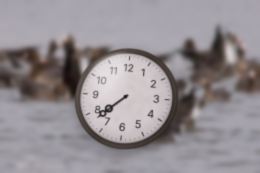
7:38
